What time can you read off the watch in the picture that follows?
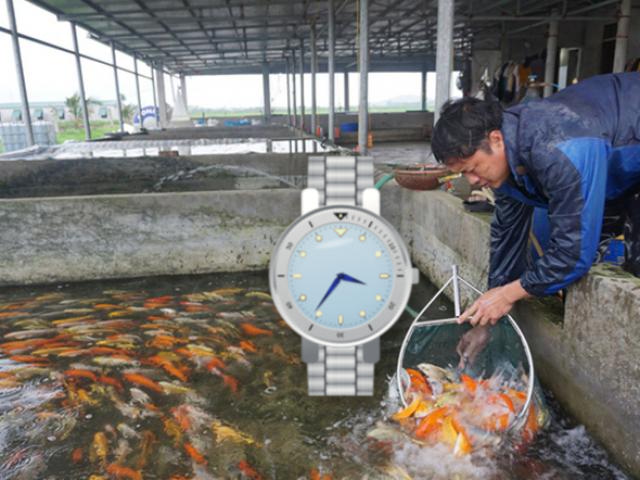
3:36
